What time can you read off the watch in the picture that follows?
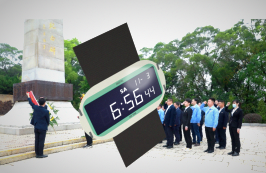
6:56:44
